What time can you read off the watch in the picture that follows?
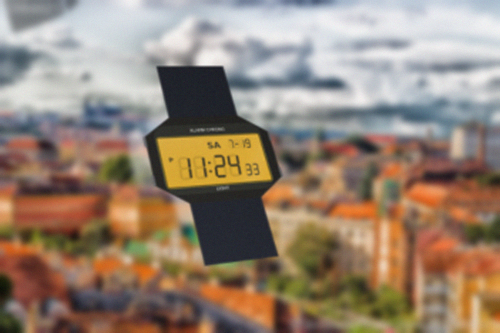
11:24:33
